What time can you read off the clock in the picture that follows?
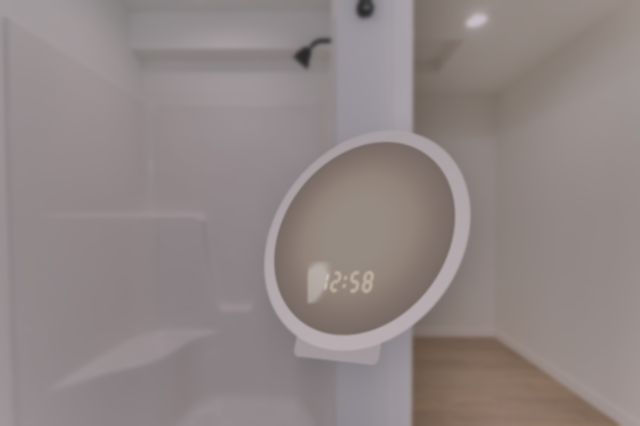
12:58
